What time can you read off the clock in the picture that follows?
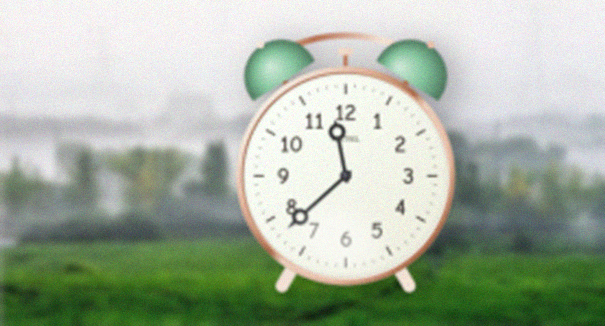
11:38
